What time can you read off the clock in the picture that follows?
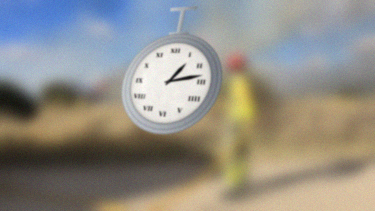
1:13
